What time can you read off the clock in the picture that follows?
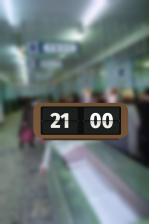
21:00
